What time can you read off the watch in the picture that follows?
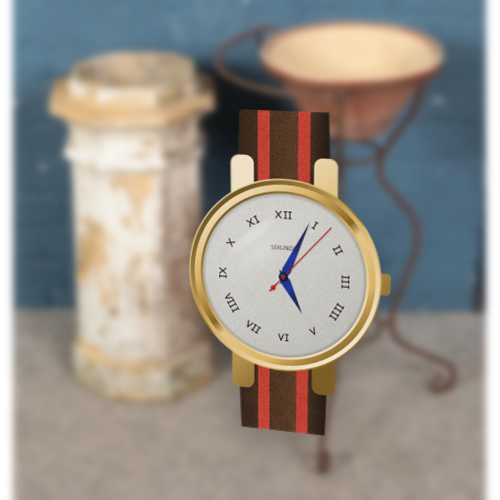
5:04:07
